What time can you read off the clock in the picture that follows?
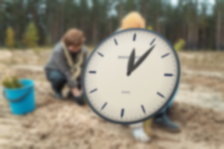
12:06
